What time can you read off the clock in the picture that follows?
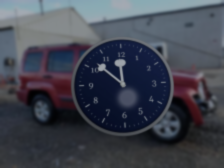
11:52
